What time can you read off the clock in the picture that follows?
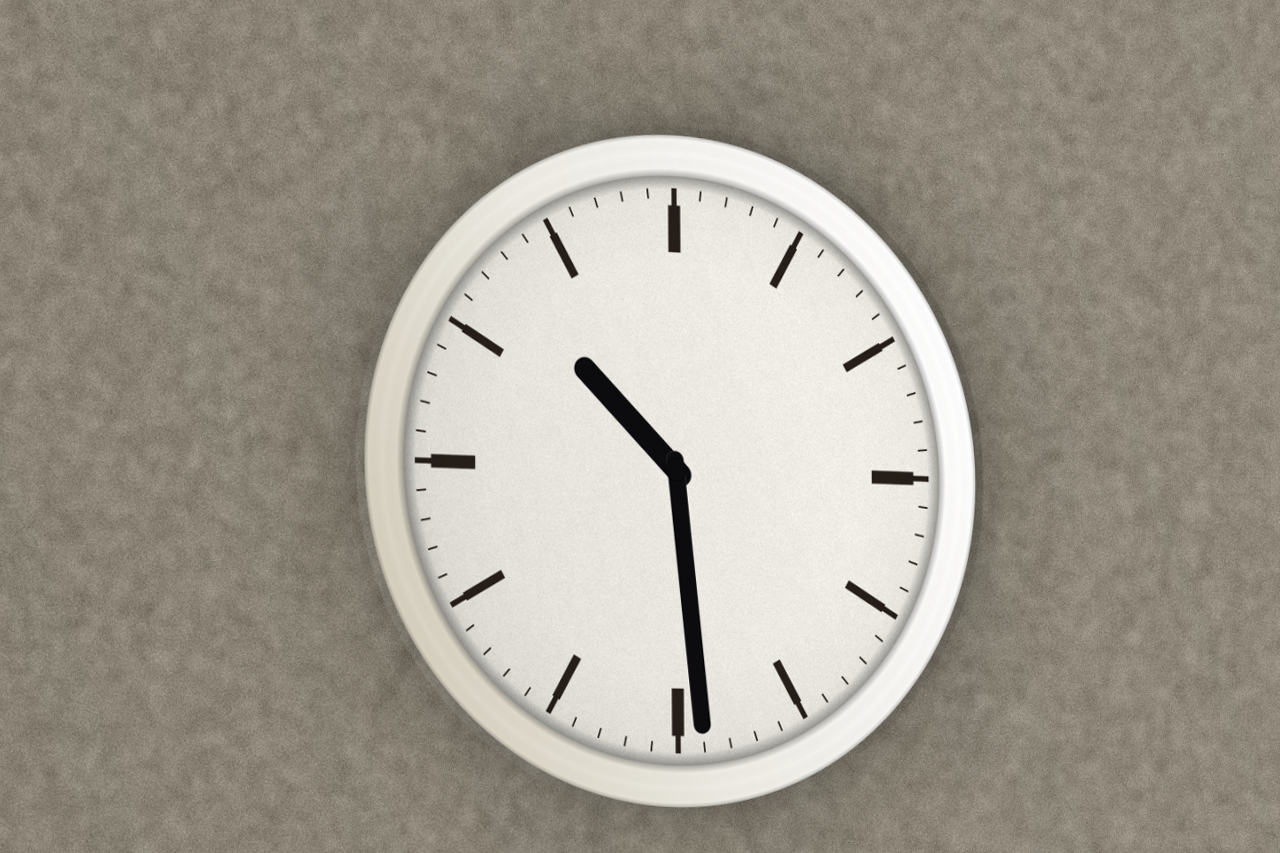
10:29
